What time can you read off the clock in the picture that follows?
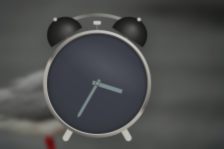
3:35
